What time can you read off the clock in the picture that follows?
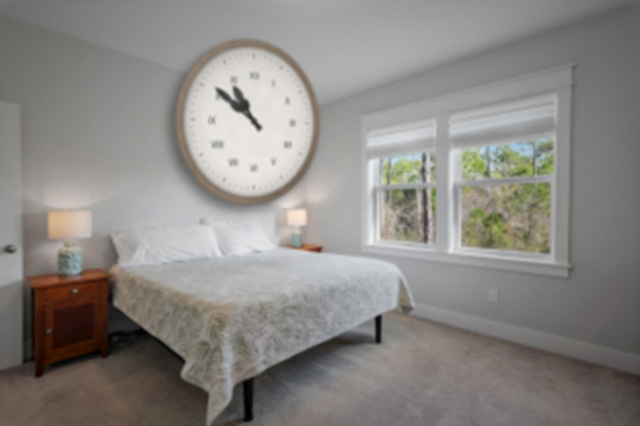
10:51
